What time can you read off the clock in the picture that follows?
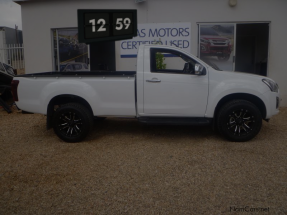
12:59
